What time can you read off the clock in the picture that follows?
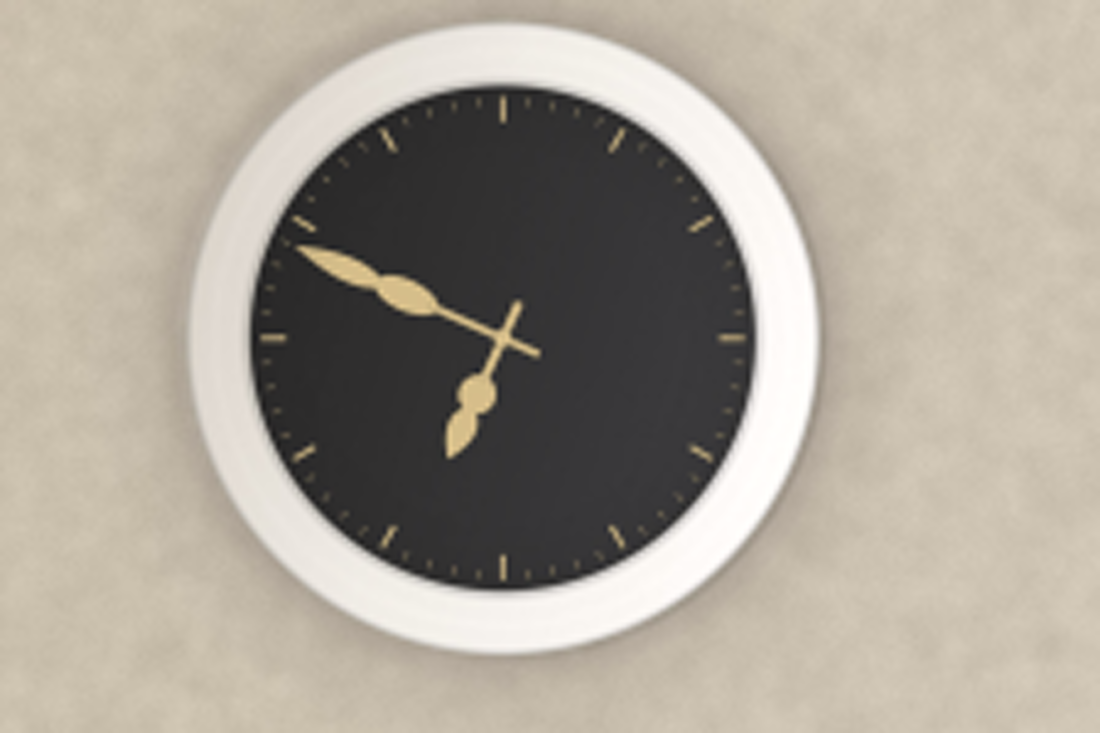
6:49
